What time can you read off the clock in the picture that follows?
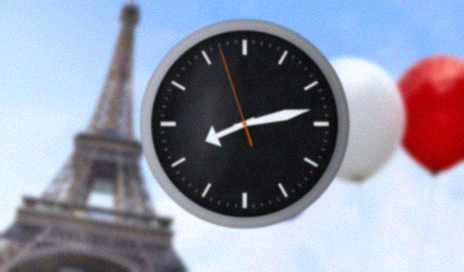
8:12:57
